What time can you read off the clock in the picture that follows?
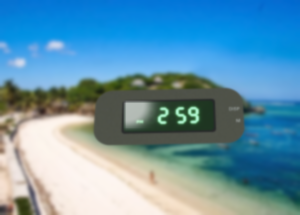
2:59
